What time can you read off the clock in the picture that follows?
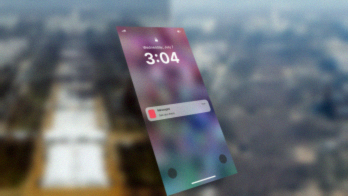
3:04
